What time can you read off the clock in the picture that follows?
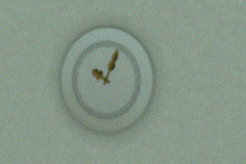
10:04
